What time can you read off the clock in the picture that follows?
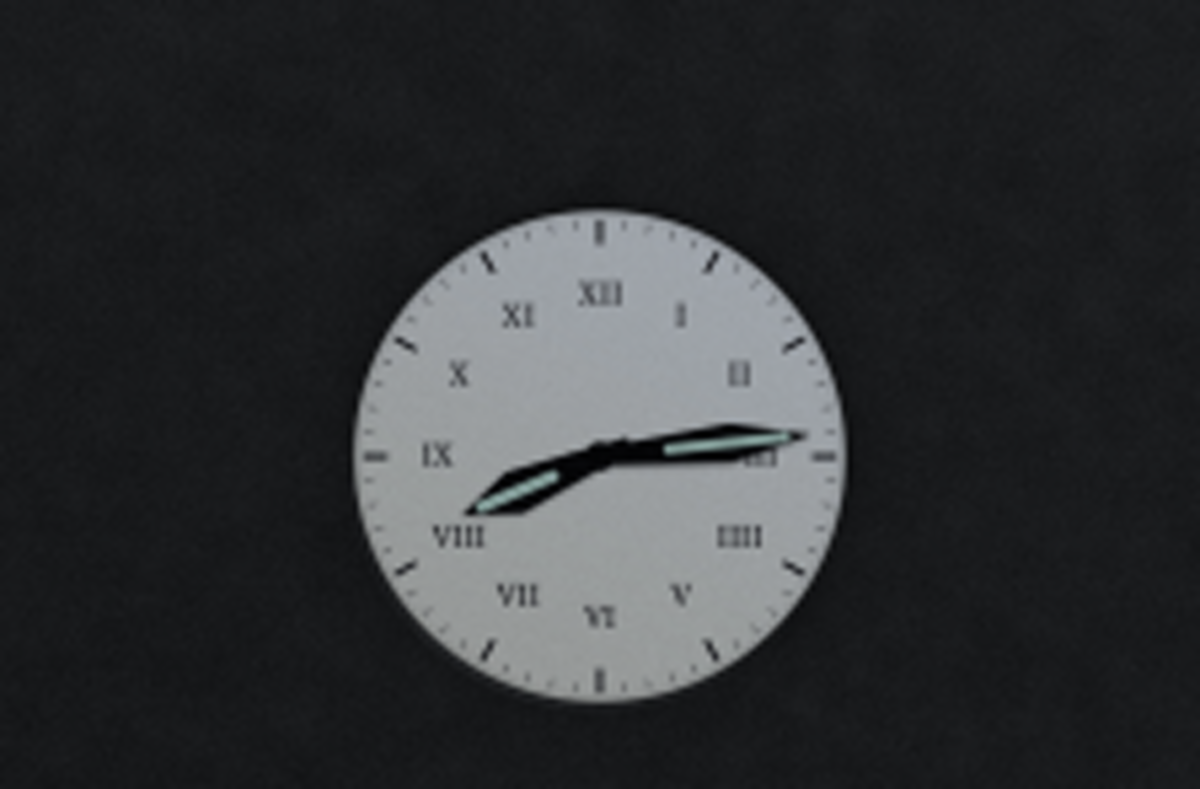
8:14
